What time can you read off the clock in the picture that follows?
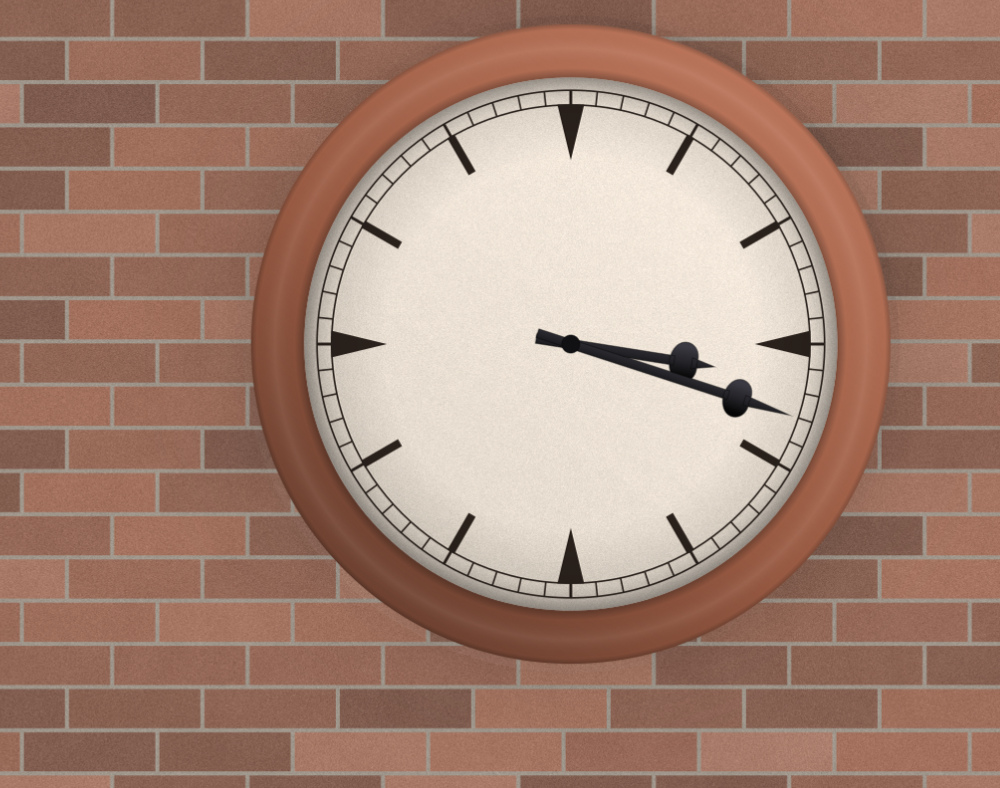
3:18
